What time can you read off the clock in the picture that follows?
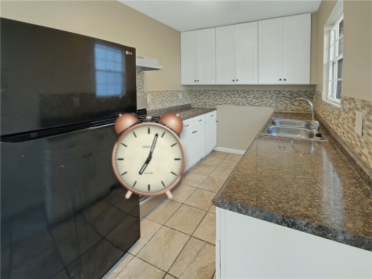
7:03
